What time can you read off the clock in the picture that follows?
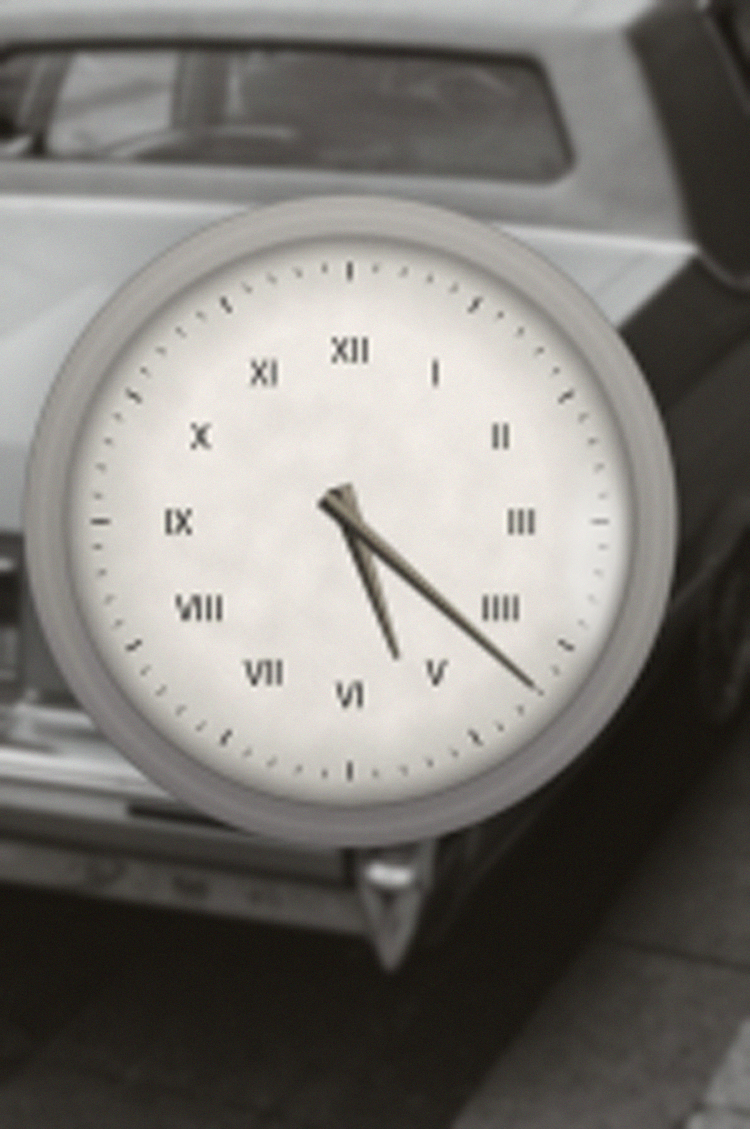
5:22
